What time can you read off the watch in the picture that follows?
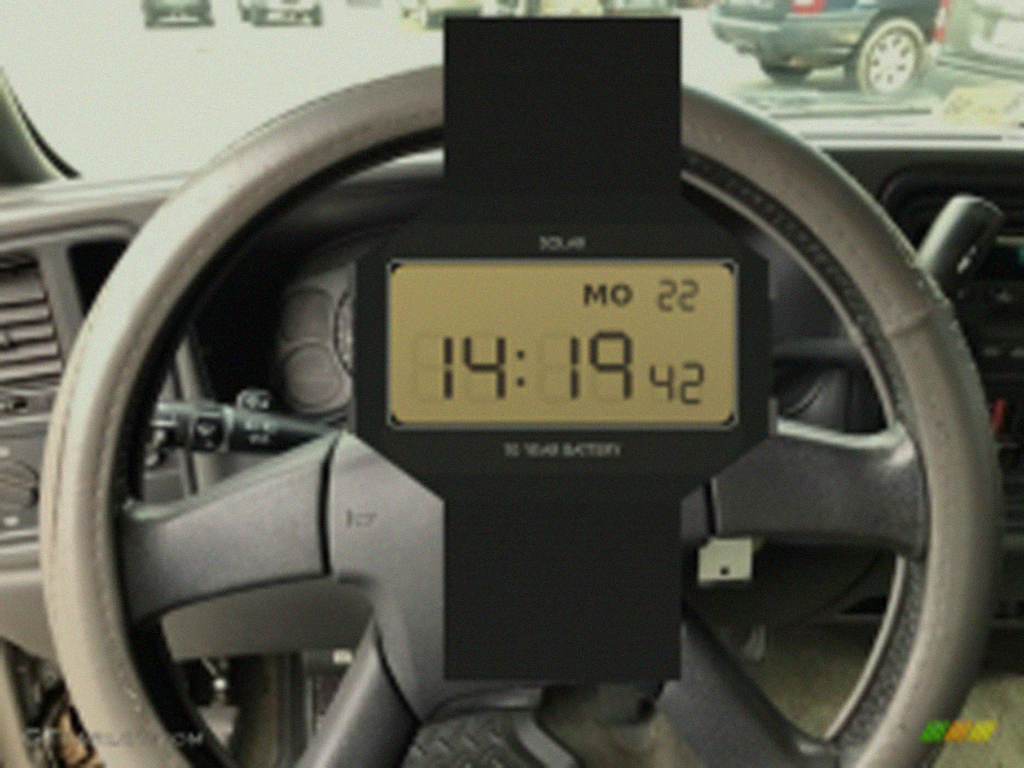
14:19:42
